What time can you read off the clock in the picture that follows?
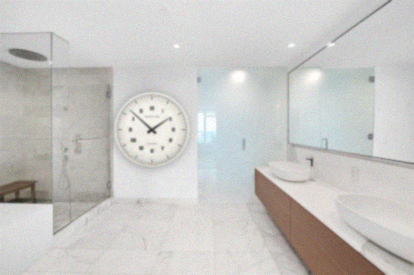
1:52
